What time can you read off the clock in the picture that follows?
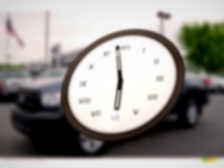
5:58
